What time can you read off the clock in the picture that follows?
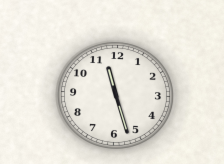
11:27
